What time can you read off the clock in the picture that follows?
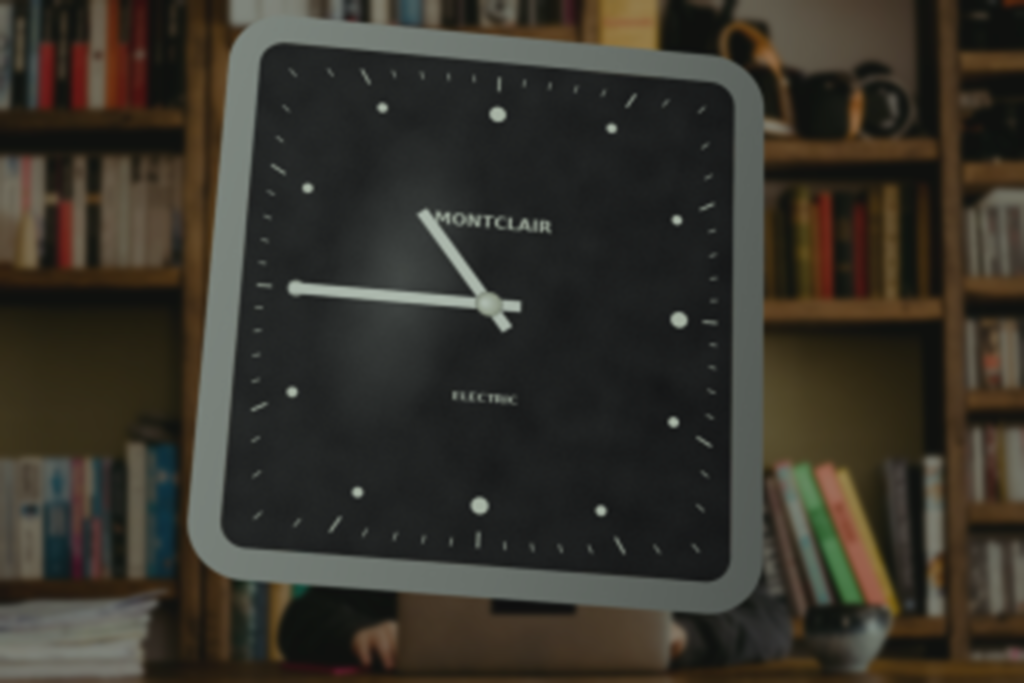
10:45
